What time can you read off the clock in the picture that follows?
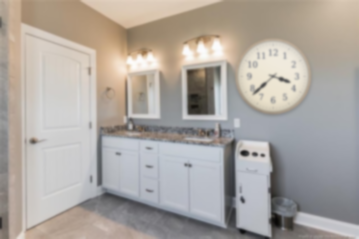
3:38
